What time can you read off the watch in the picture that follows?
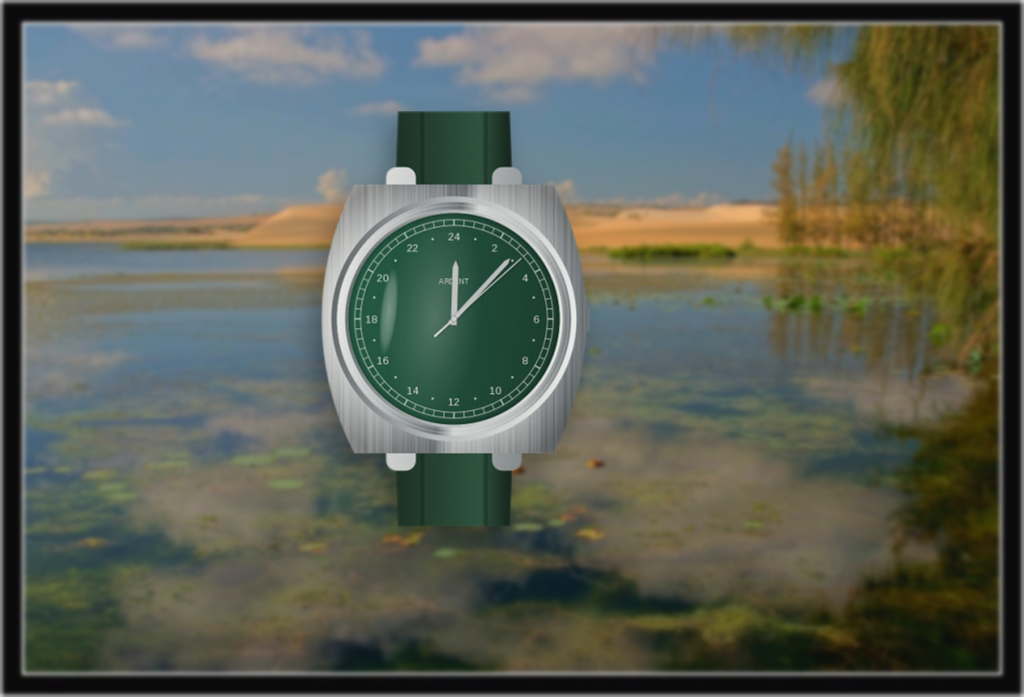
0:07:08
